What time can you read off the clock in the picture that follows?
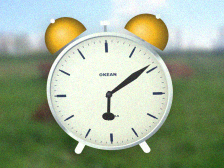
6:09
